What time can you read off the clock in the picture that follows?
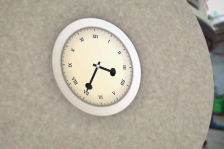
3:35
